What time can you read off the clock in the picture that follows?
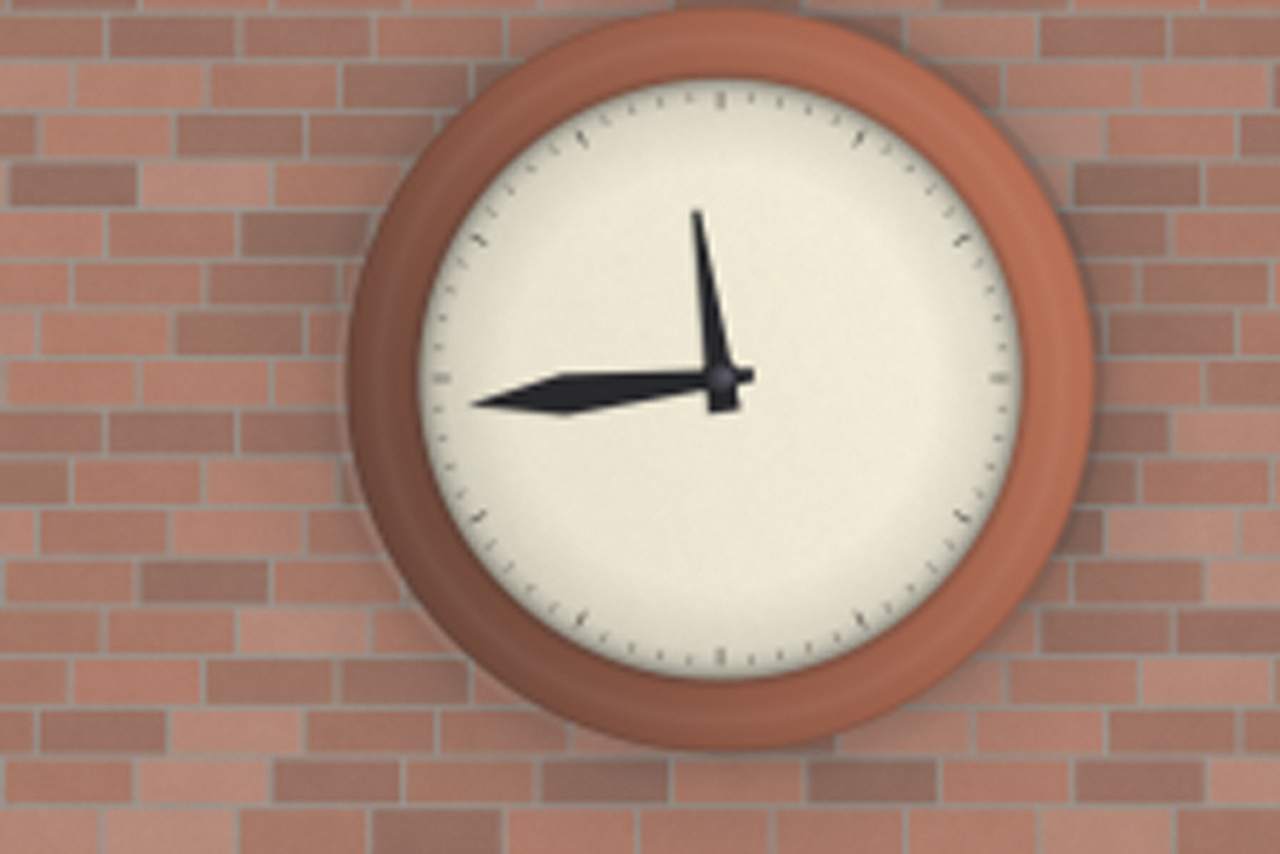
11:44
